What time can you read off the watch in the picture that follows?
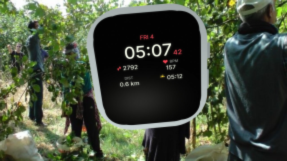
5:07
